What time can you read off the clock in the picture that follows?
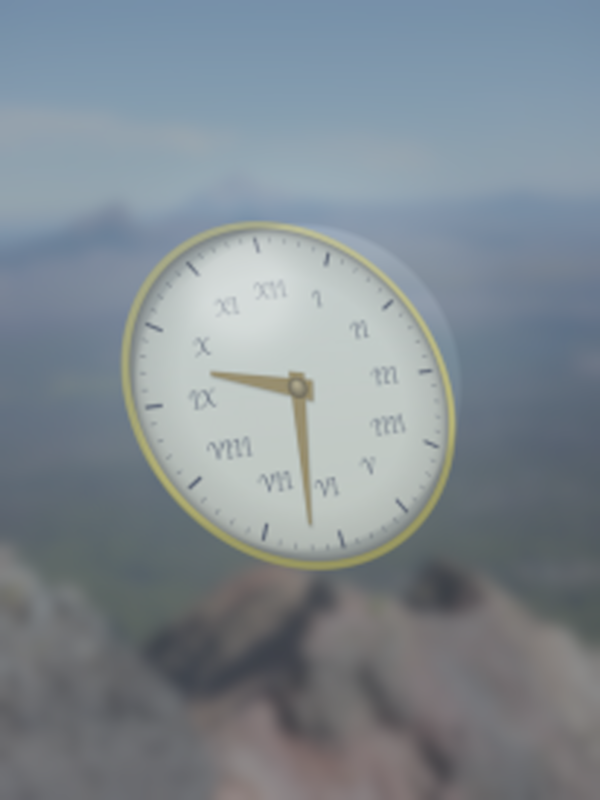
9:32
